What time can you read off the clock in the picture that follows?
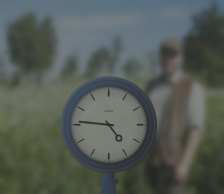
4:46
